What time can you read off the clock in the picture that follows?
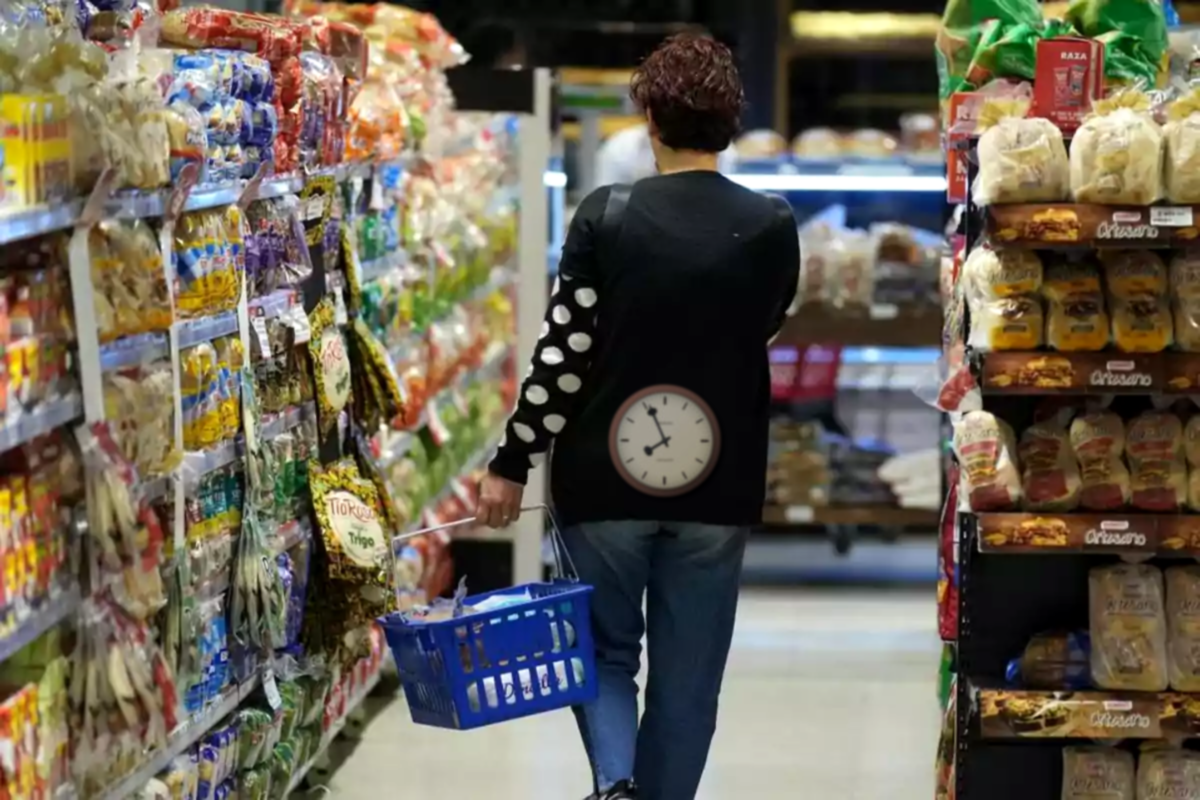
7:56
